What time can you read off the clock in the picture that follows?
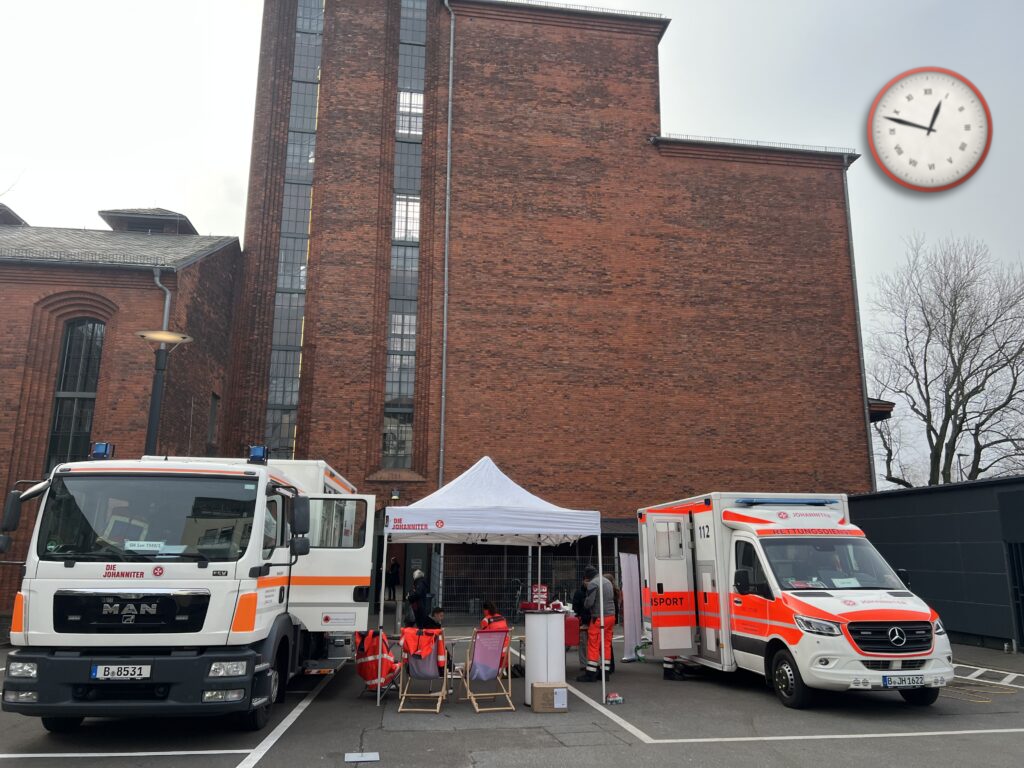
12:48
